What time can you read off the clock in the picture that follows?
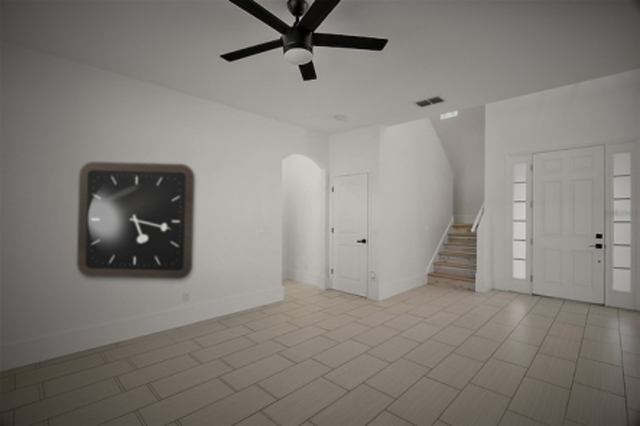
5:17
